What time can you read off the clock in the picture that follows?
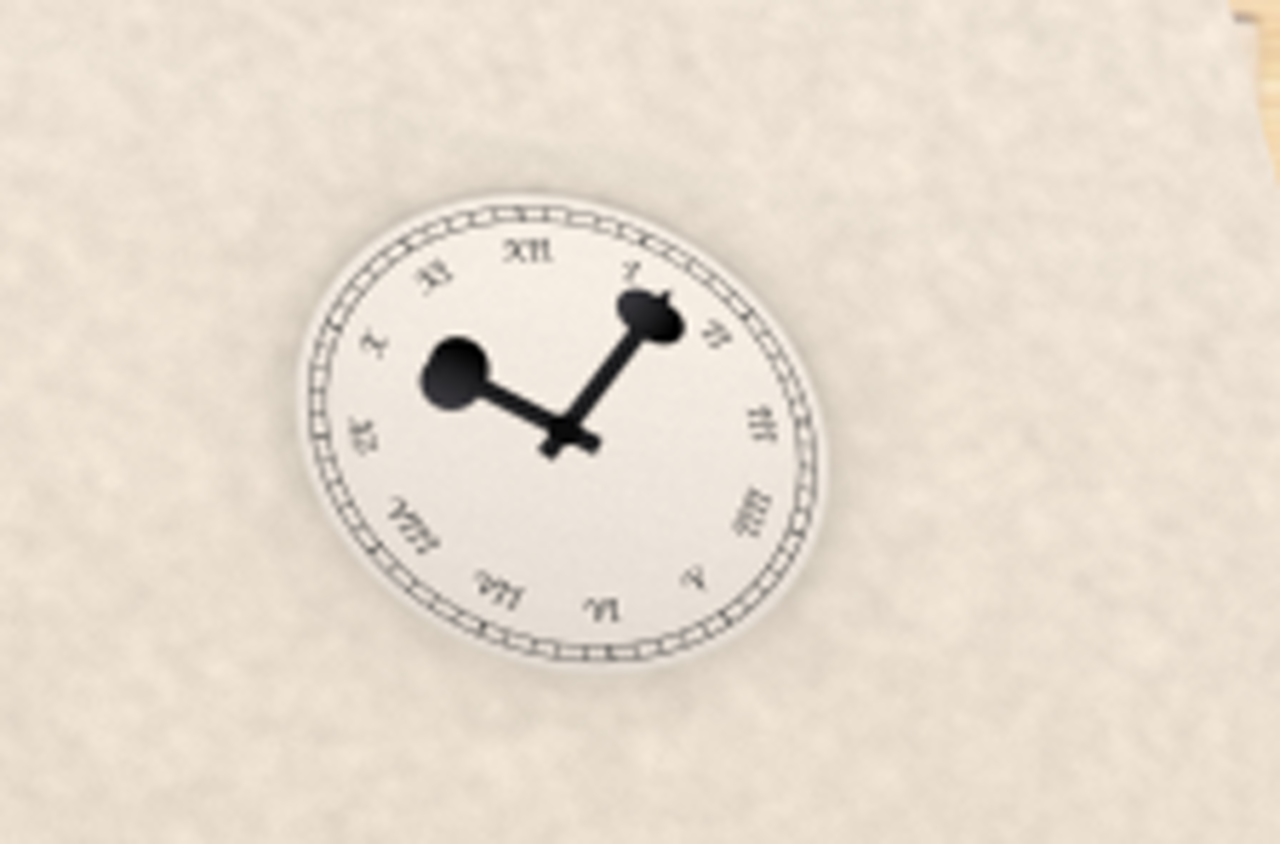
10:07
